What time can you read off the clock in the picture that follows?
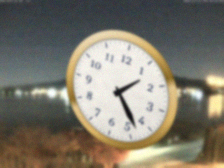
1:23
